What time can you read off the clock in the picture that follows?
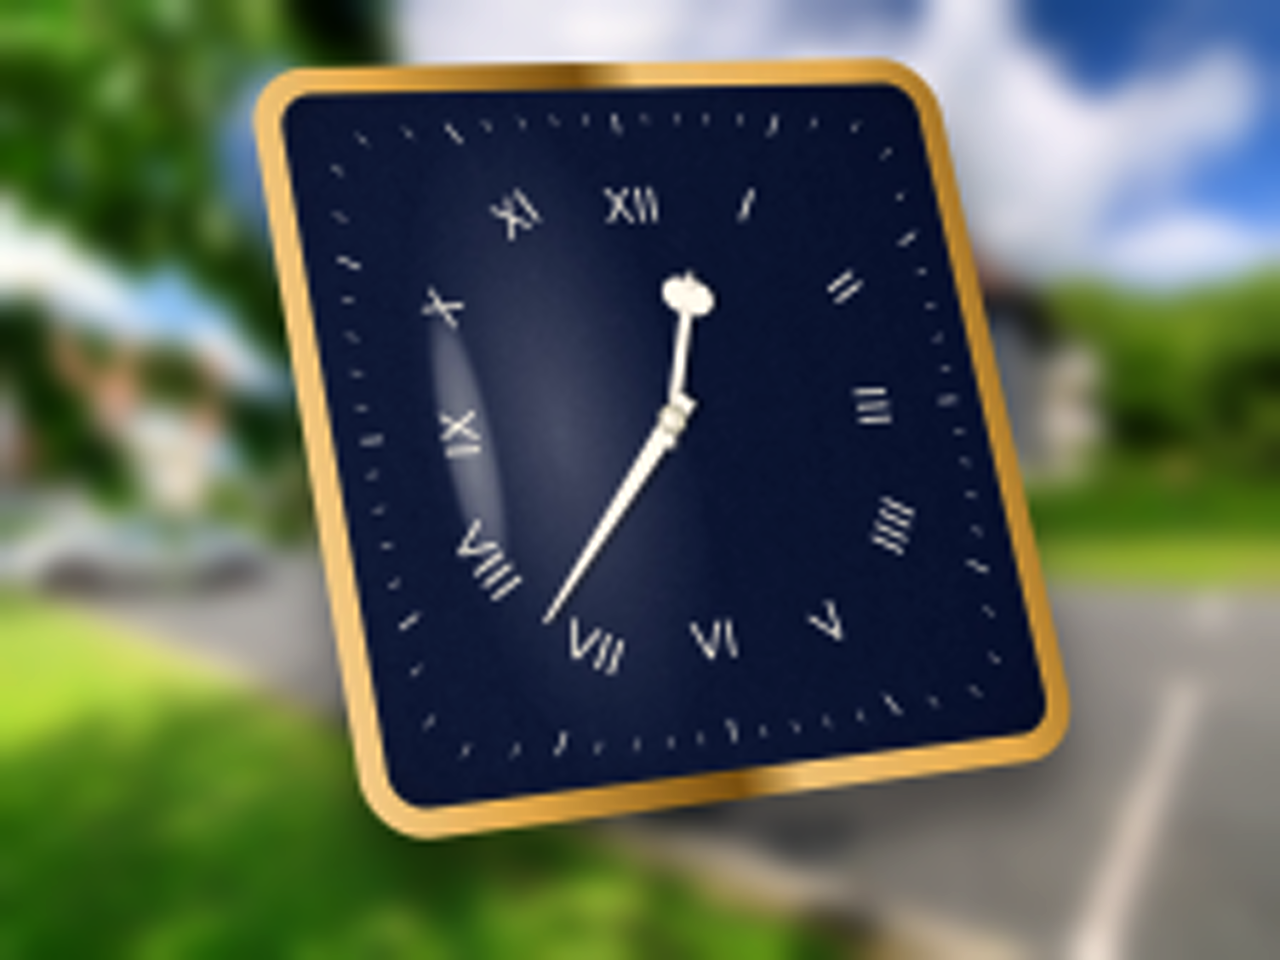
12:37
